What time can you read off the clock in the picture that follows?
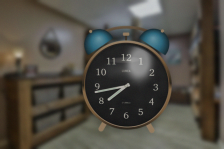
7:43
